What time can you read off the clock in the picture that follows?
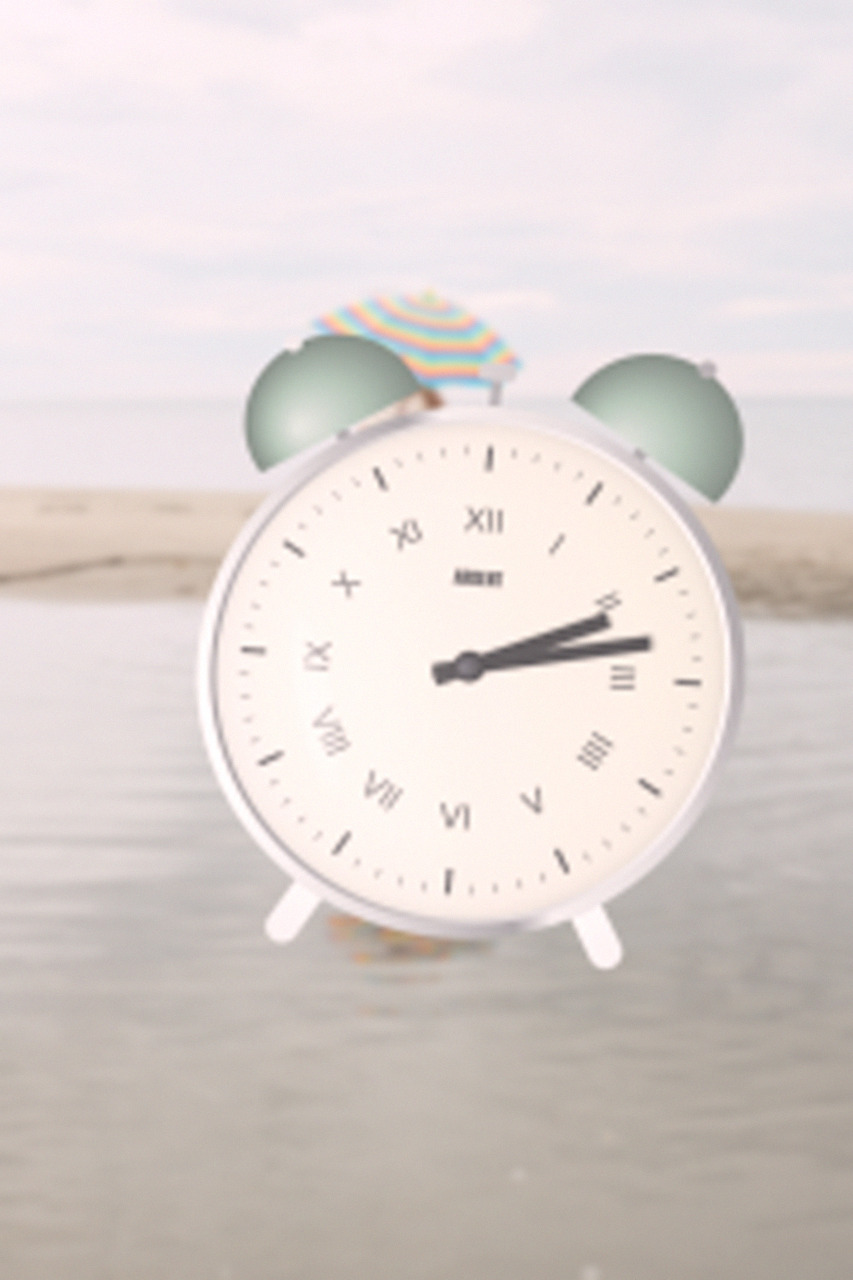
2:13
